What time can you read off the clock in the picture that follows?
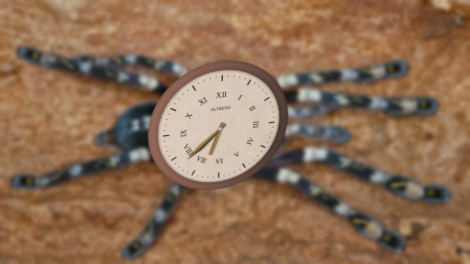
6:38
